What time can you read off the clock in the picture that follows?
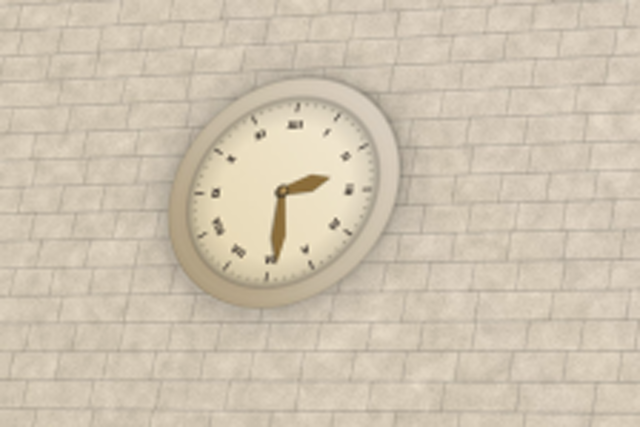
2:29
